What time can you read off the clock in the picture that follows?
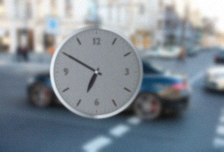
6:50
